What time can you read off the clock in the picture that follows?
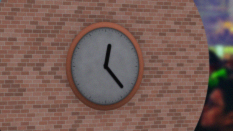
12:23
